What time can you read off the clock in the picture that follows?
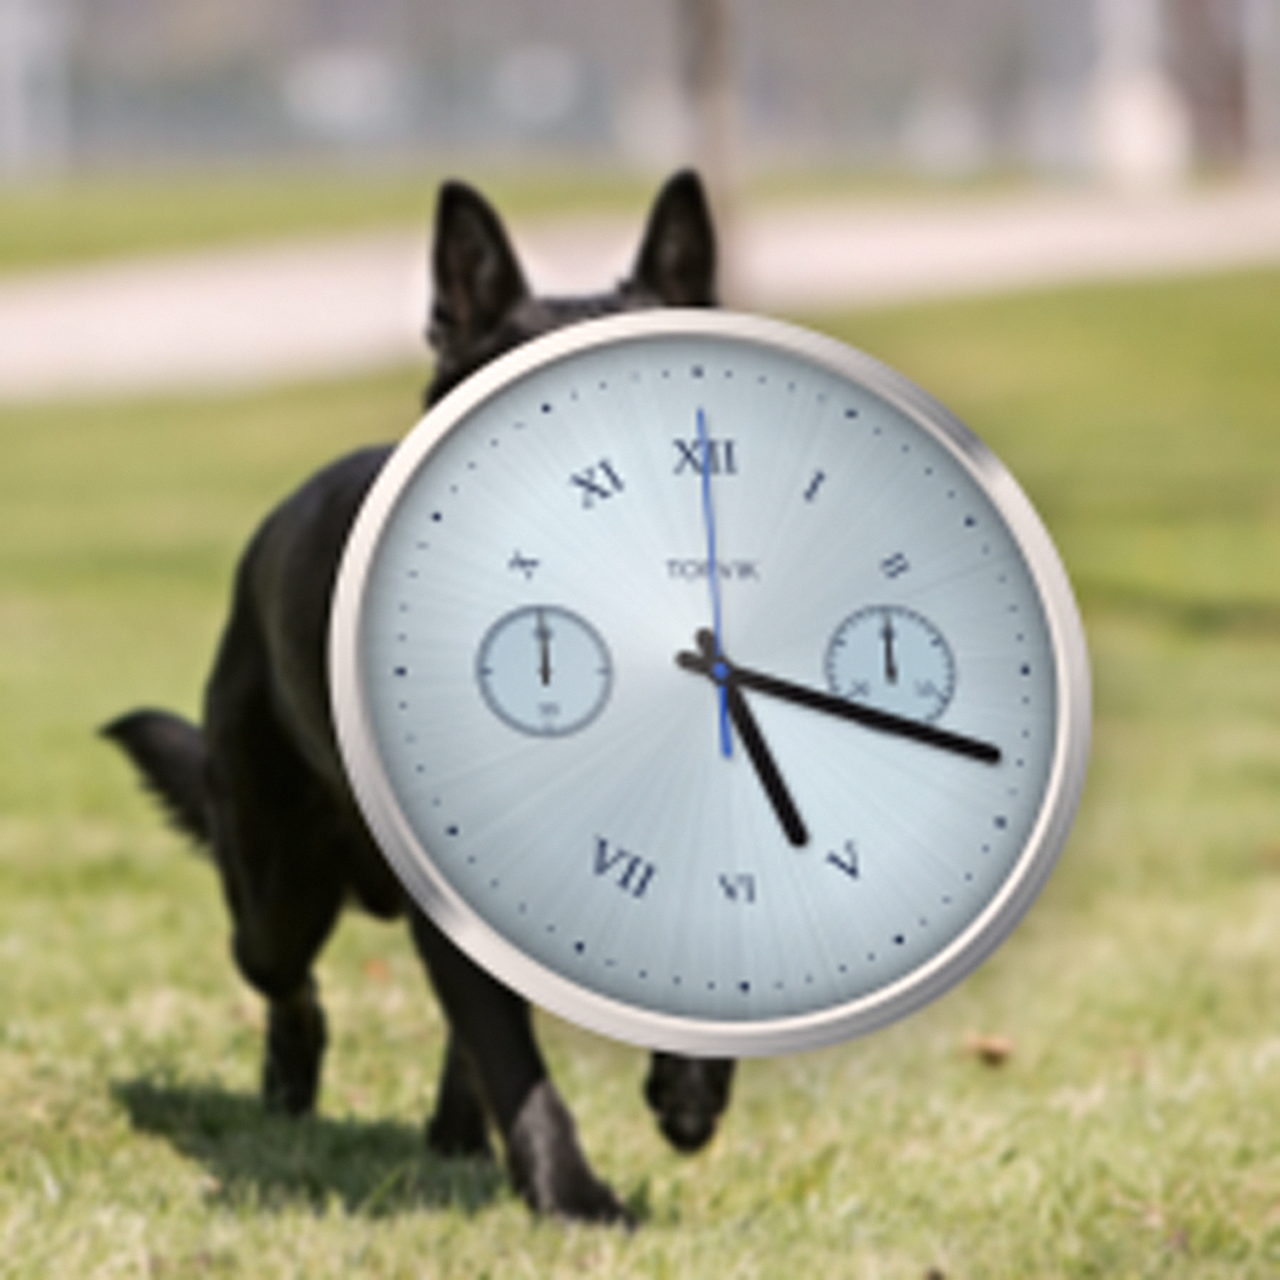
5:18
